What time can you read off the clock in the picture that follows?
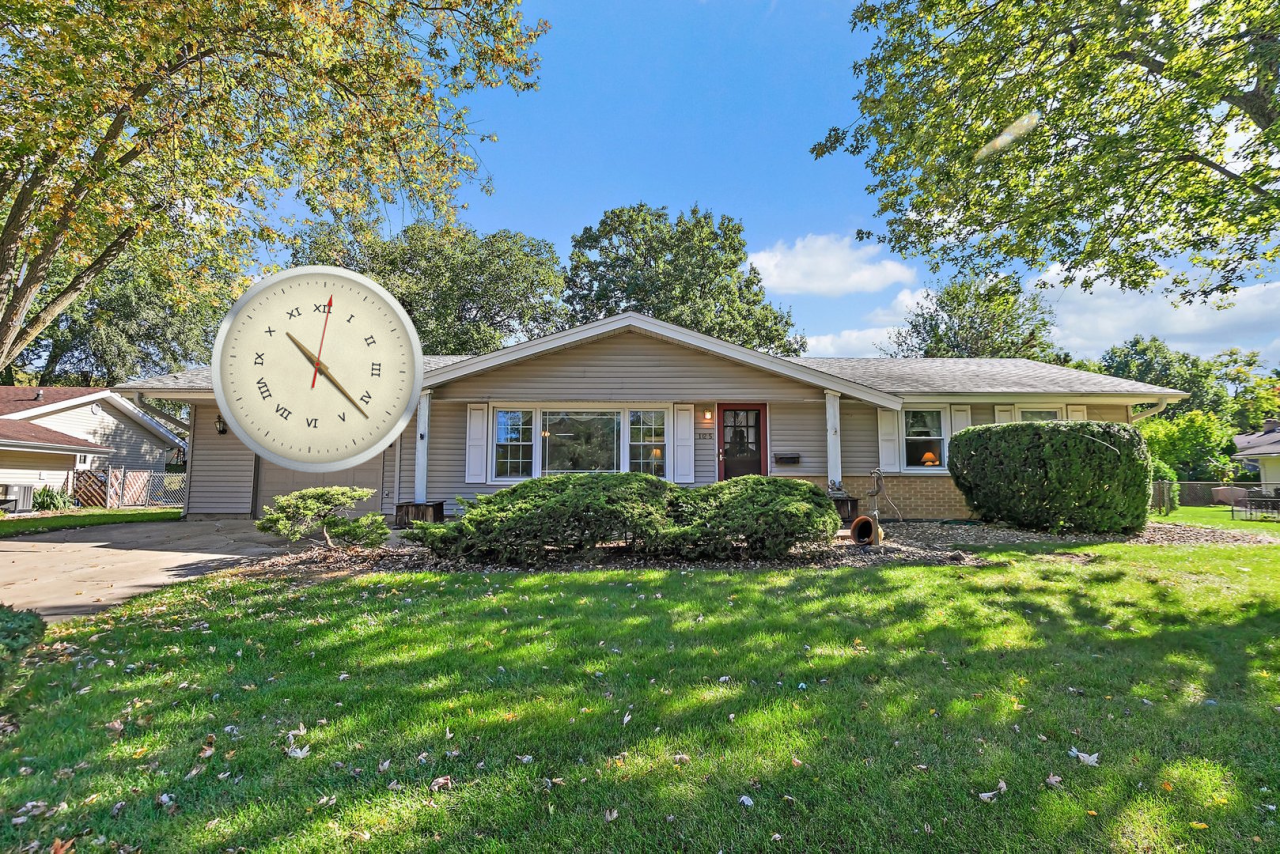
10:22:01
